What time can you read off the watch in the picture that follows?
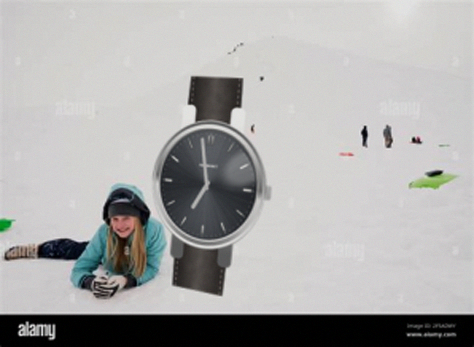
6:58
